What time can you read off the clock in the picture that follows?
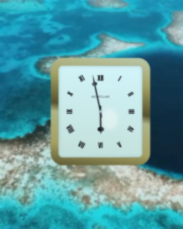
5:58
